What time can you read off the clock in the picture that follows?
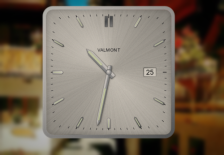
10:32
